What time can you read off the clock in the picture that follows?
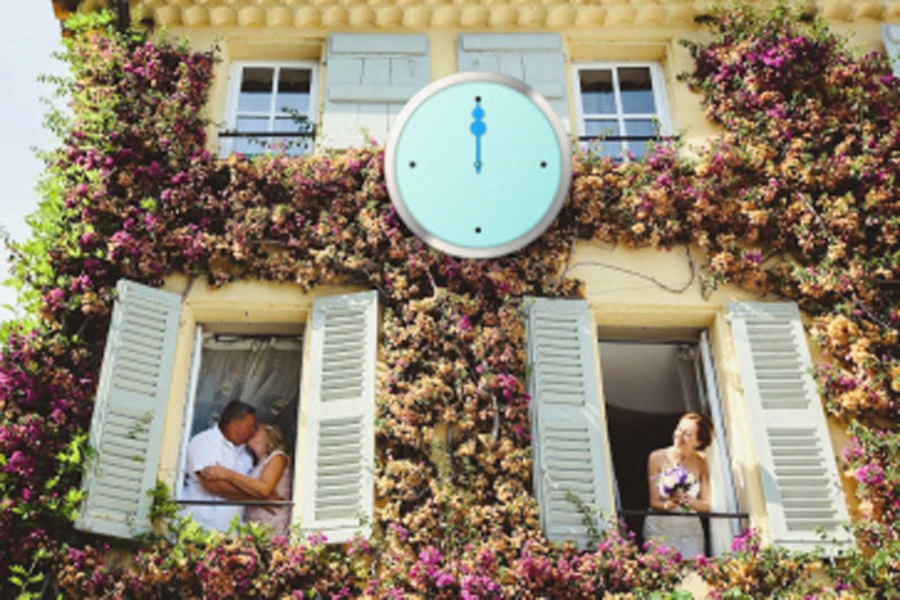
12:00
